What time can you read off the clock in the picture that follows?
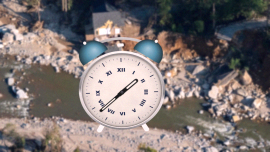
1:38
